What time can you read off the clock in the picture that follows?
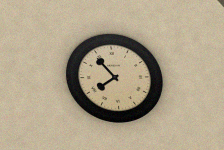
7:54
